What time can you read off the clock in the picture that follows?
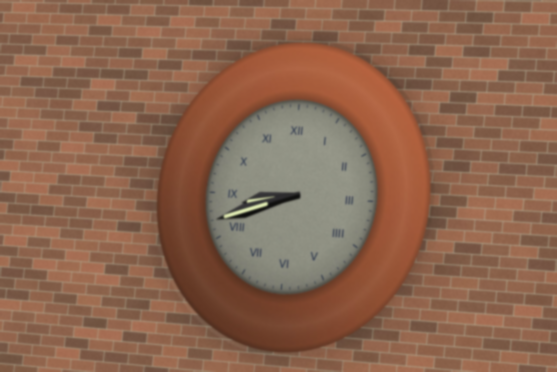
8:42
